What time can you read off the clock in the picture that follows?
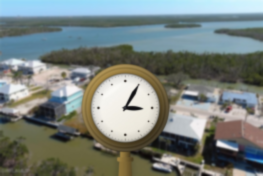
3:05
